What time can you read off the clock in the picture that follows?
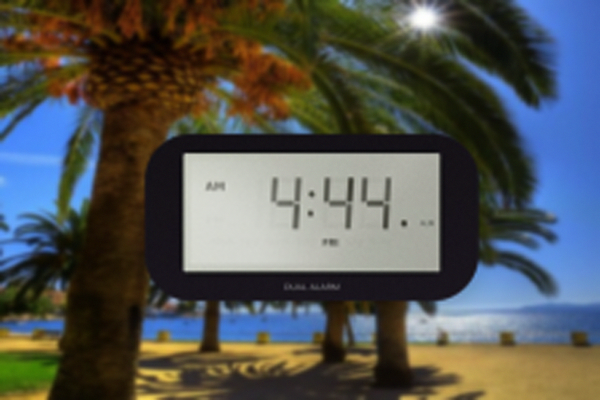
4:44
